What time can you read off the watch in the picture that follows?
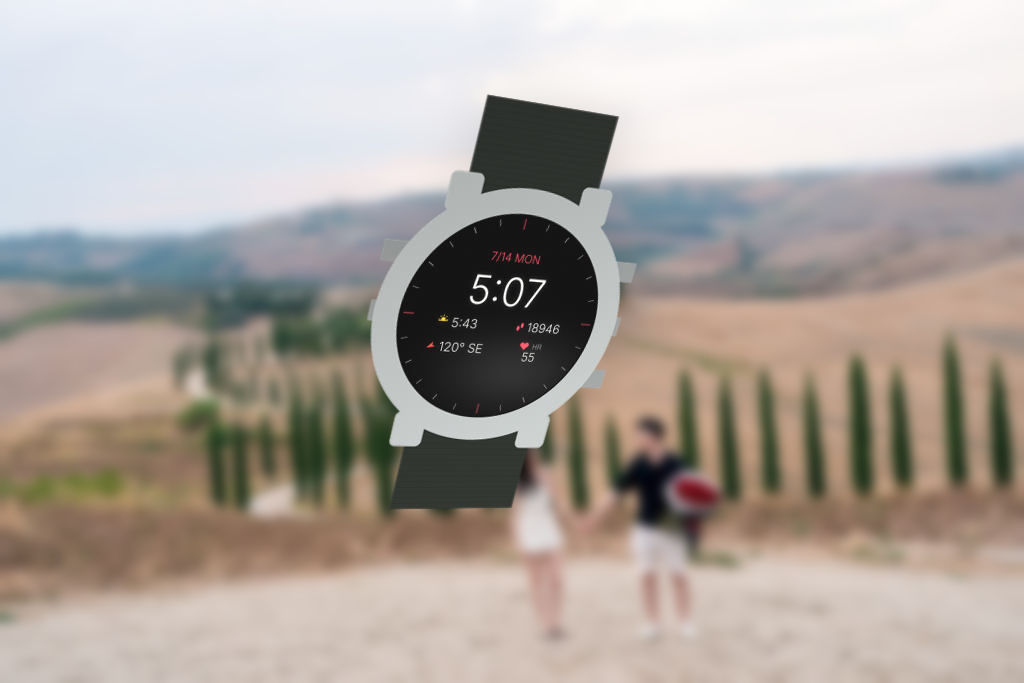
5:07
